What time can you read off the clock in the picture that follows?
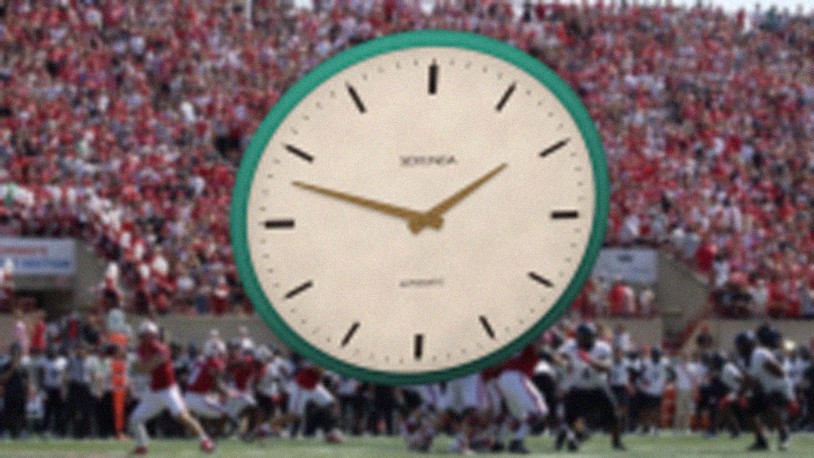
1:48
